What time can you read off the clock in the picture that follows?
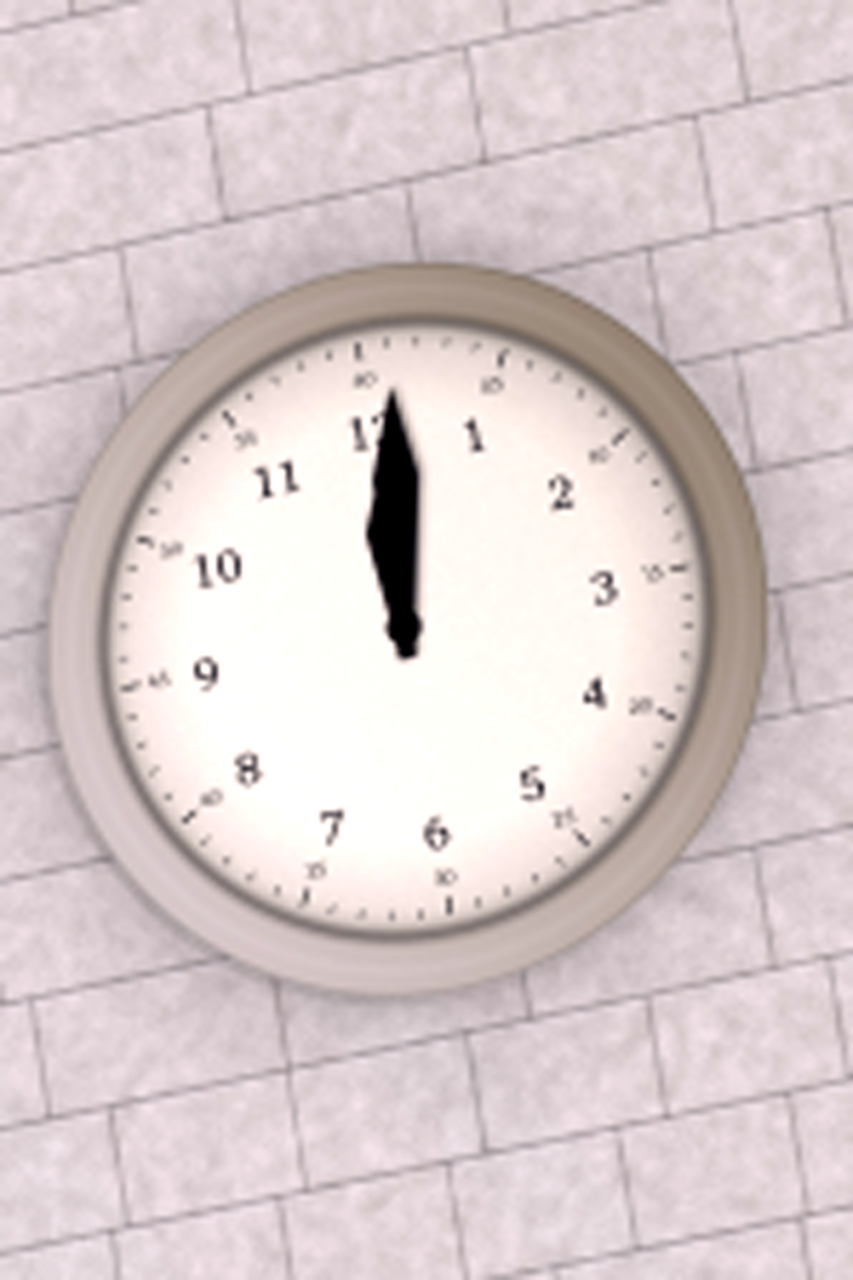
12:01
